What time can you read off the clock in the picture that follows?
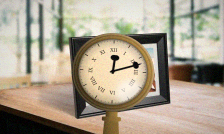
12:12
